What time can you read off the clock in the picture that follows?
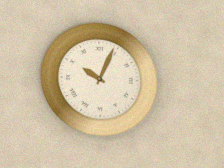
10:04
